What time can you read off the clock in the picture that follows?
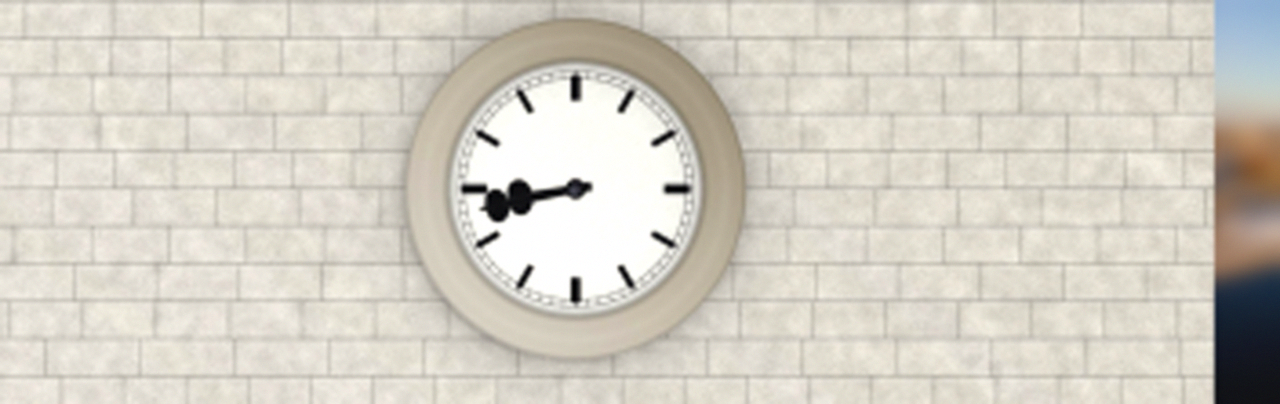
8:43
